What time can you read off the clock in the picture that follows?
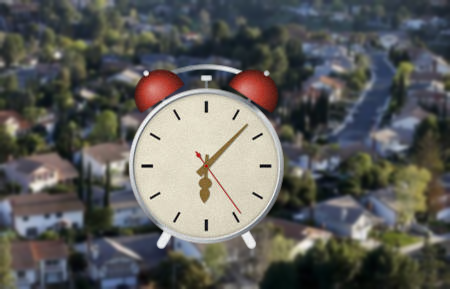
6:07:24
